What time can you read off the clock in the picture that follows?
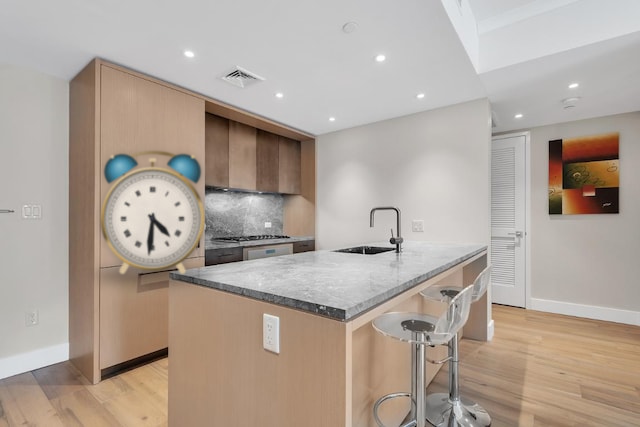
4:31
